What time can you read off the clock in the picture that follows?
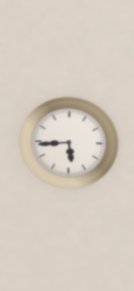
5:44
